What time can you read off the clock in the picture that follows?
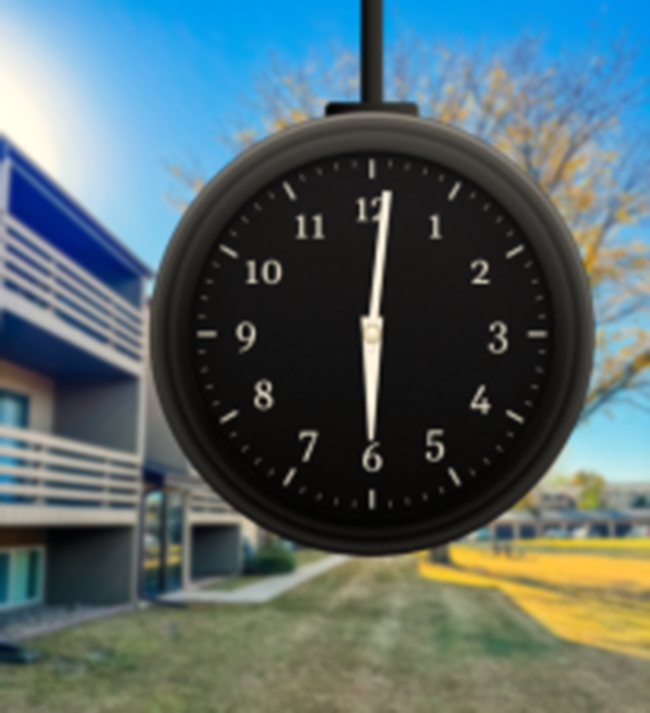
6:01
